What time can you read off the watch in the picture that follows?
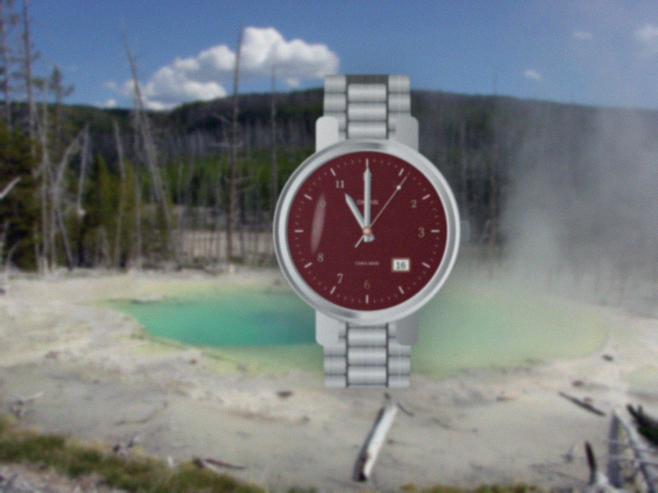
11:00:06
